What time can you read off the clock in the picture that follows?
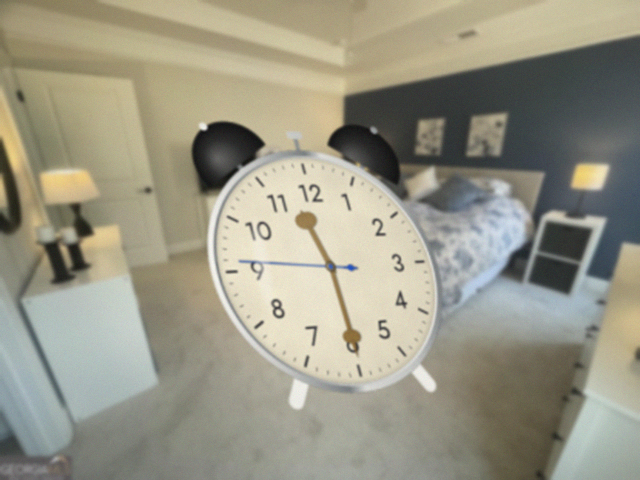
11:29:46
